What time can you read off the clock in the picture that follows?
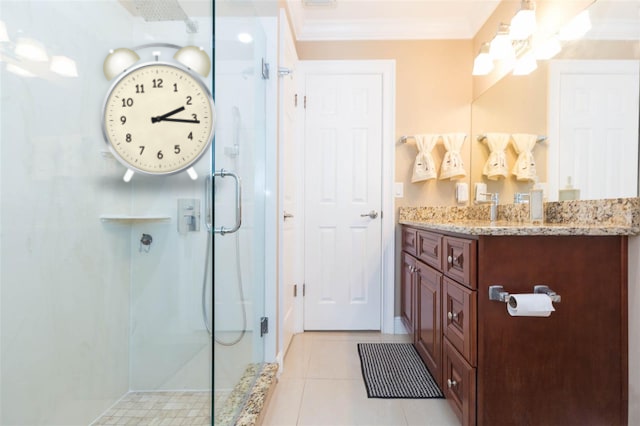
2:16
